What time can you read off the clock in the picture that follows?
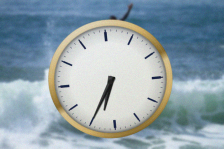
6:35
